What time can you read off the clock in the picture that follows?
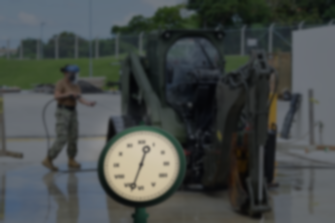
12:33
